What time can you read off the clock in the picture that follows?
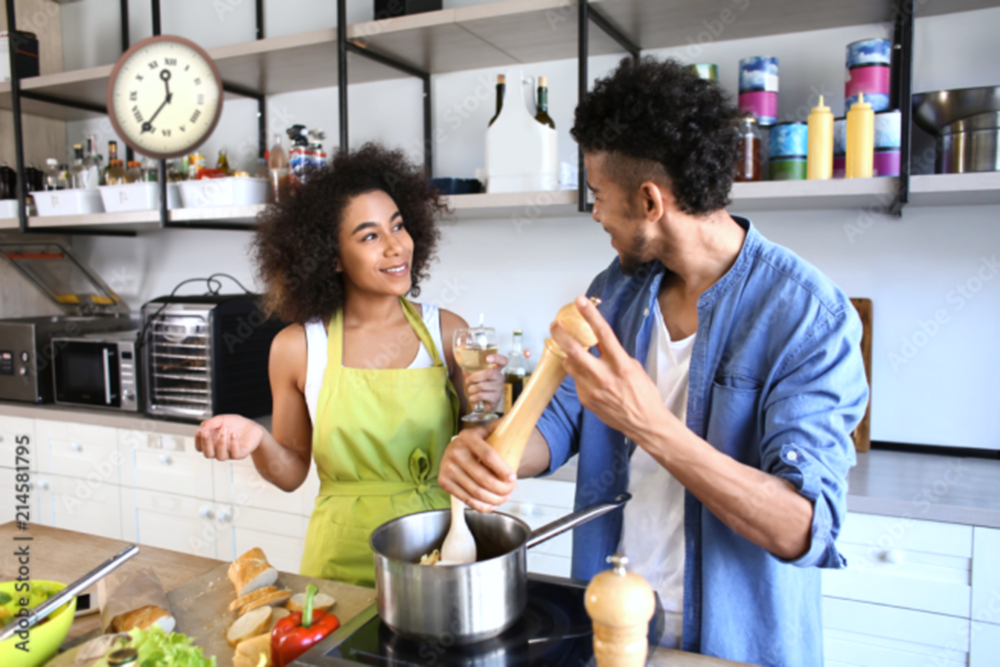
11:36
